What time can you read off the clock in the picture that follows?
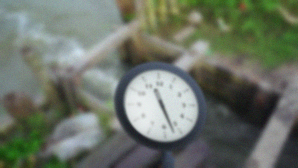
11:27
